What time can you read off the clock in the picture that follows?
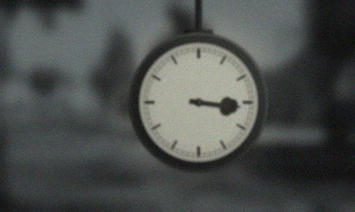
3:16
